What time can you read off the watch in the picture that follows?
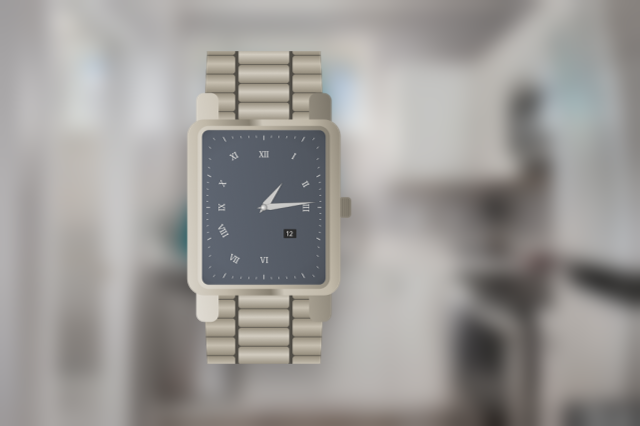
1:14
